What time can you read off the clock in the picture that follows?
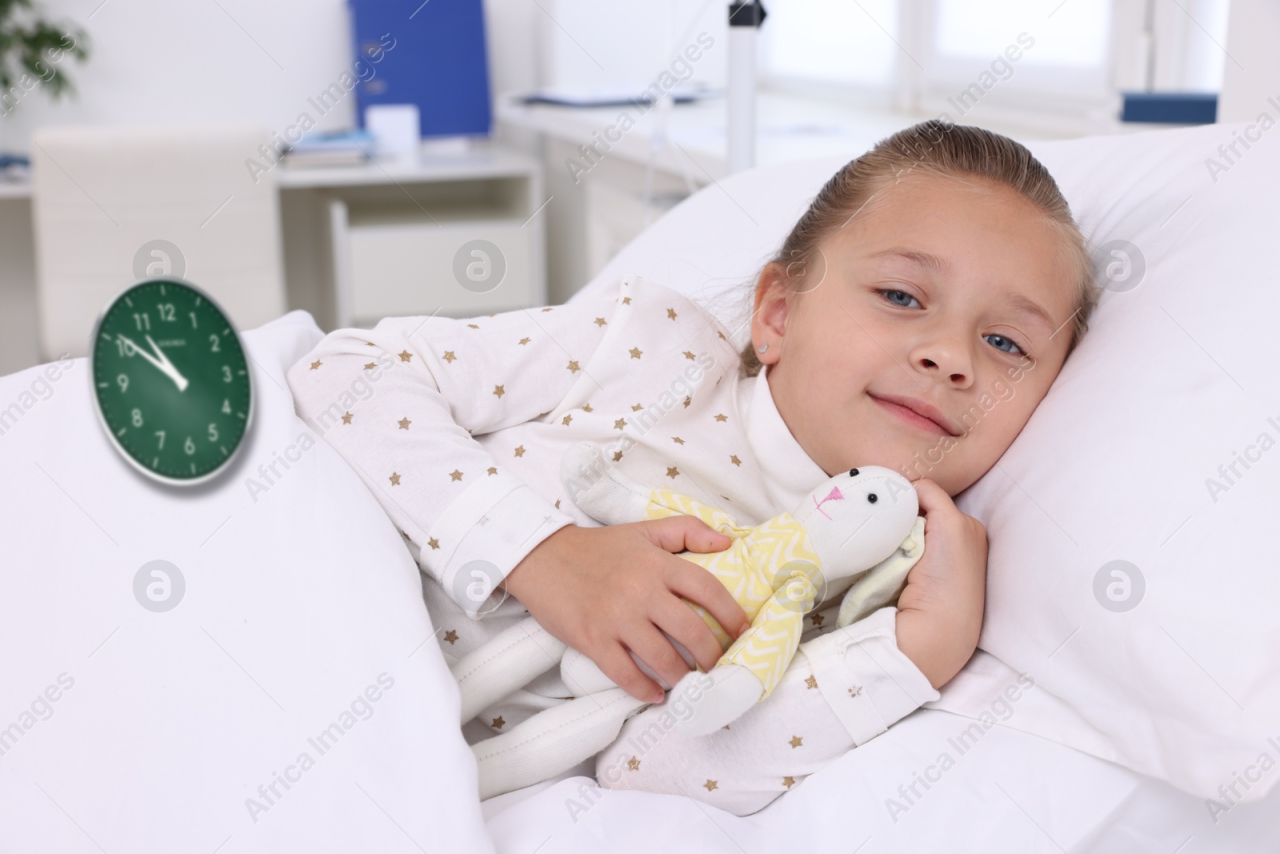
10:51
